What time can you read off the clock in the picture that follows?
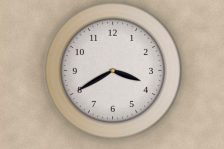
3:40
